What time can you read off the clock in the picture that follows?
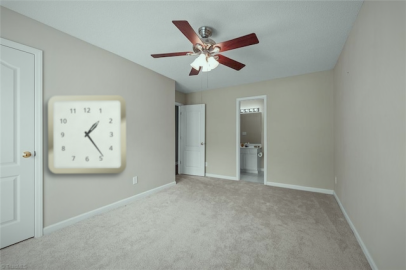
1:24
